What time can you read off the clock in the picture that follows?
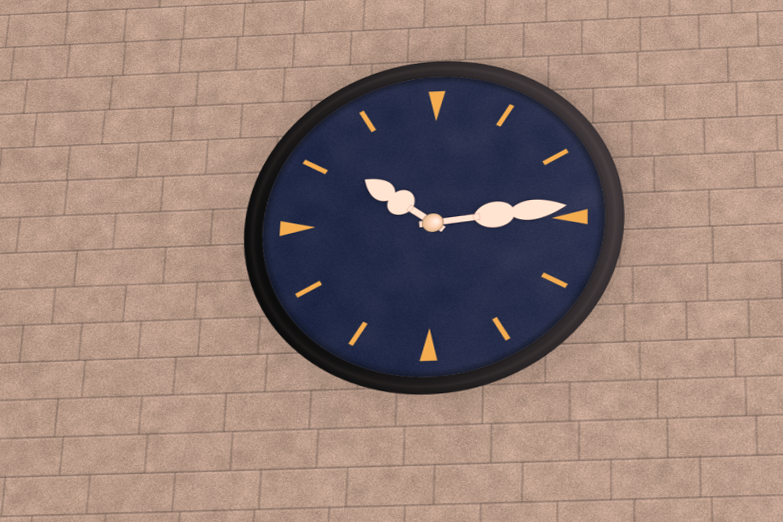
10:14
